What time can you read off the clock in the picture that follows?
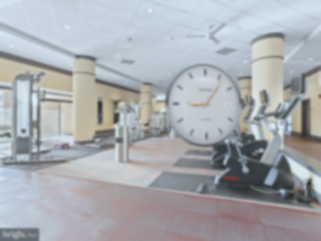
9:06
